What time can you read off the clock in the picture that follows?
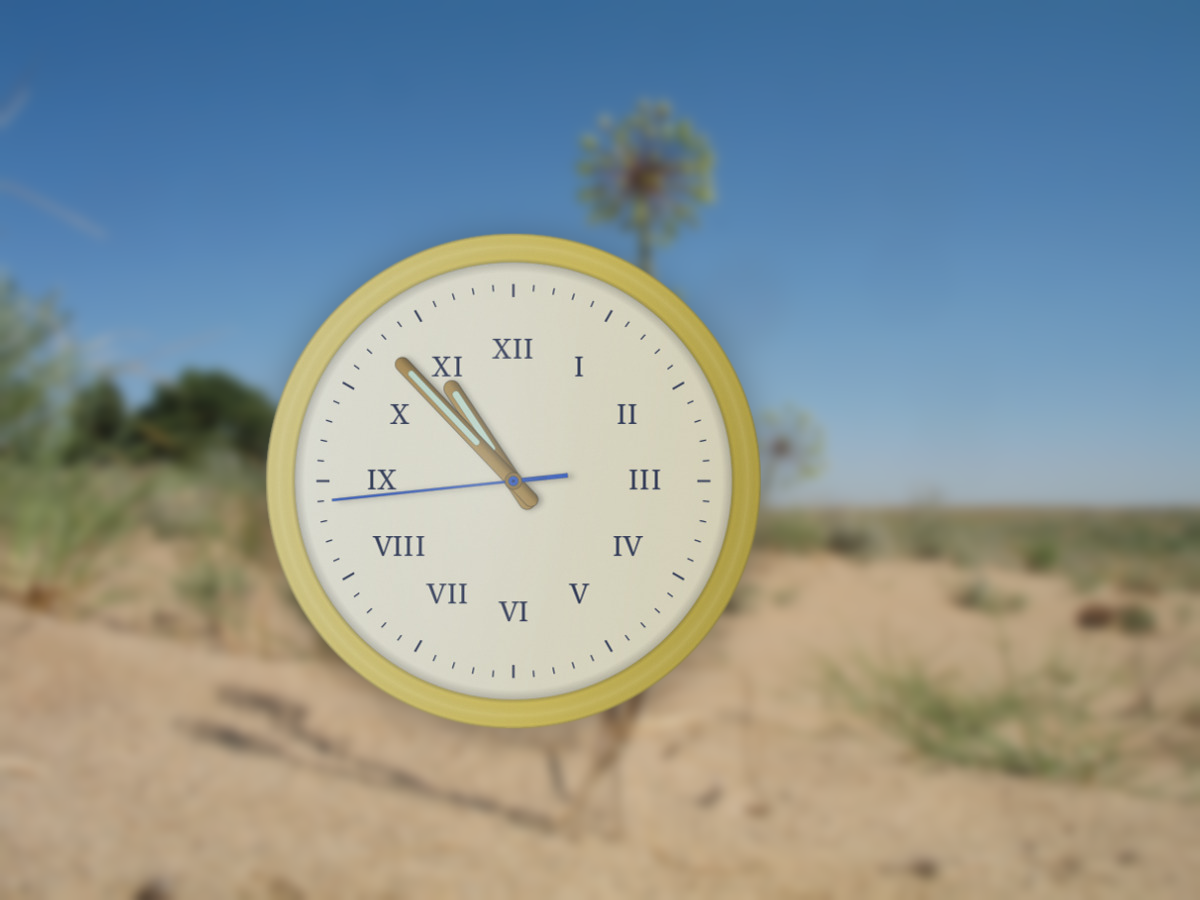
10:52:44
